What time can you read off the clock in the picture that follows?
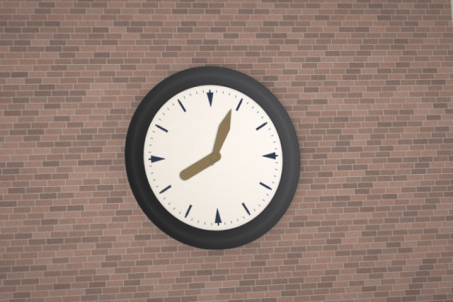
8:04
